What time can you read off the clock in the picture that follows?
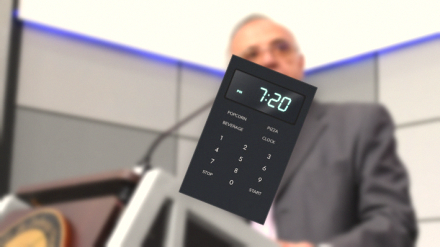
7:20
